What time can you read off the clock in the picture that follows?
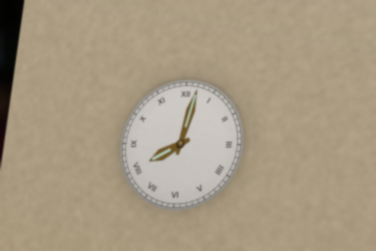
8:02
